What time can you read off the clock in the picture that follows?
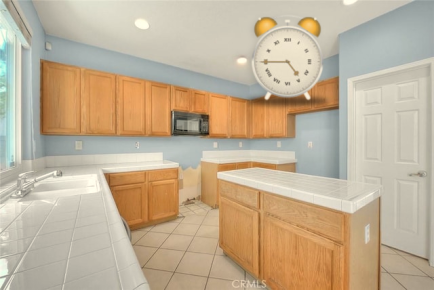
4:45
